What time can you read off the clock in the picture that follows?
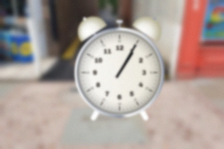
1:05
